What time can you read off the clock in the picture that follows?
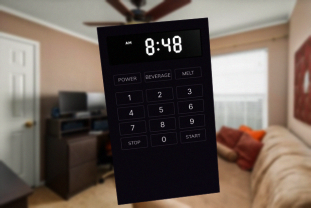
8:48
